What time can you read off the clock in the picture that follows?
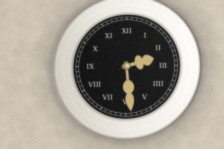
2:29
